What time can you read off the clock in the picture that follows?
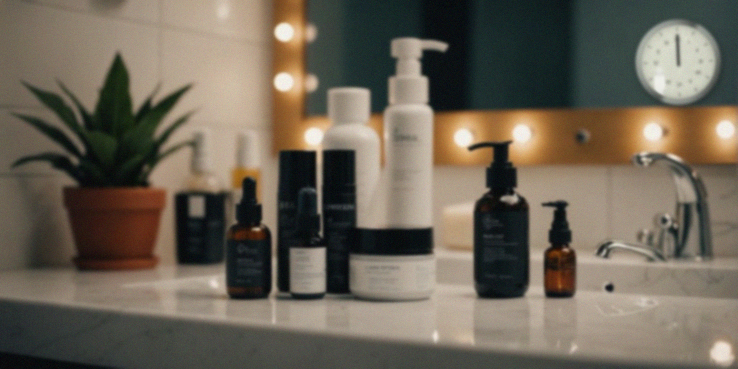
12:00
